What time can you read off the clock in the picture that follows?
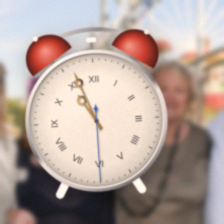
10:56:30
